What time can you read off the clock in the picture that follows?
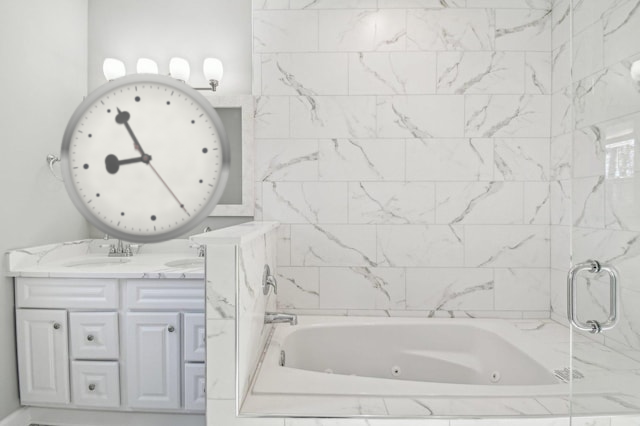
8:56:25
